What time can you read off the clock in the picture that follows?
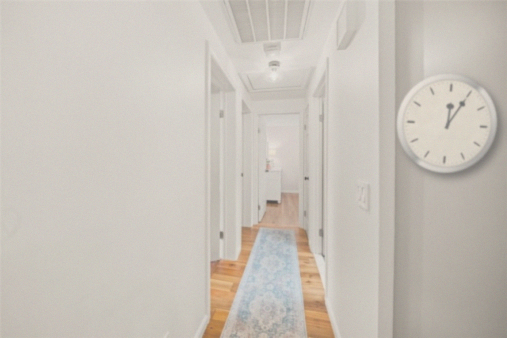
12:05
